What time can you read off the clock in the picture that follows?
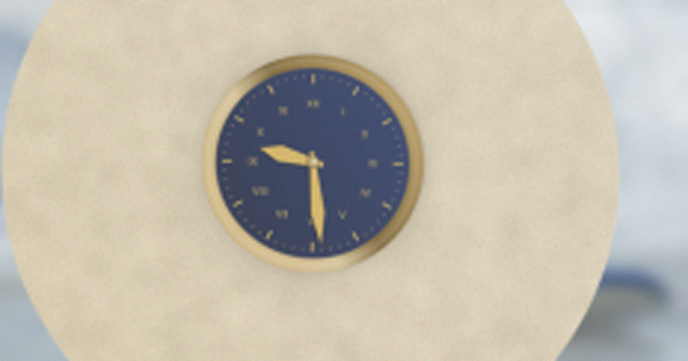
9:29
